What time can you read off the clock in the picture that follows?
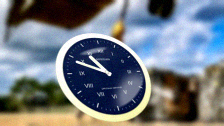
10:49
